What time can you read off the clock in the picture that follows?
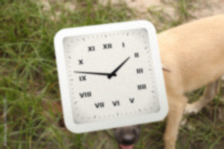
1:47
